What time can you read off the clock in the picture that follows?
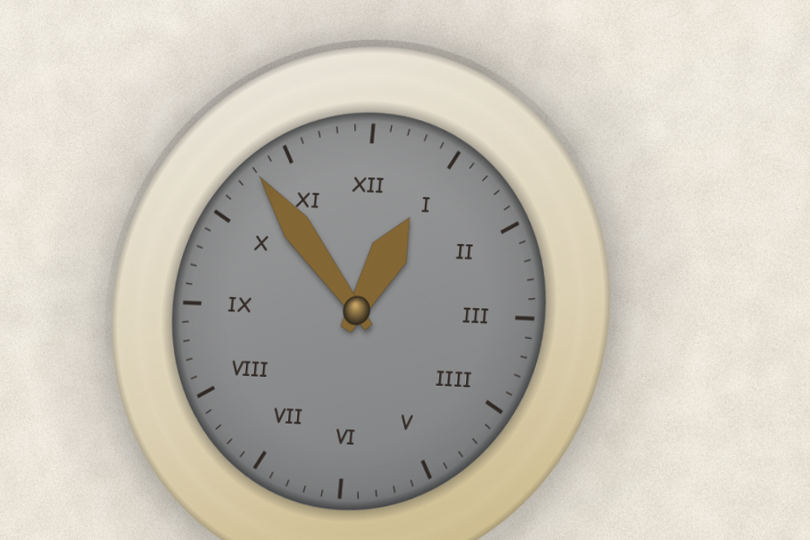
12:53
